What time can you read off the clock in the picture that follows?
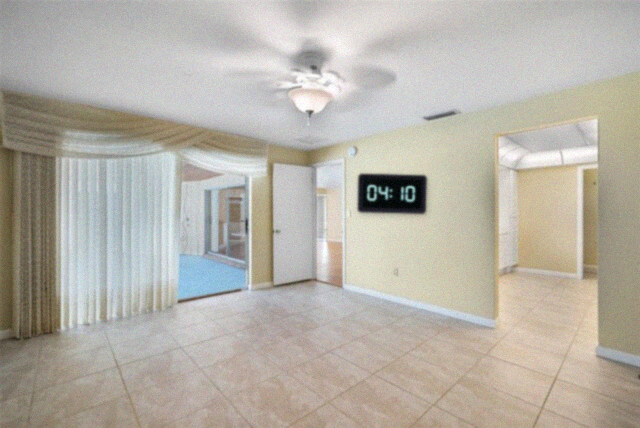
4:10
